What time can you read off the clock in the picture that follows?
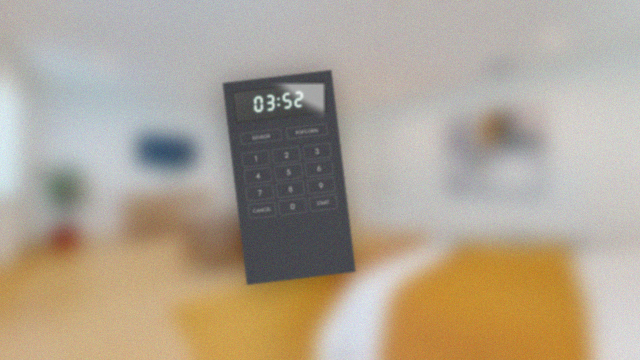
3:52
